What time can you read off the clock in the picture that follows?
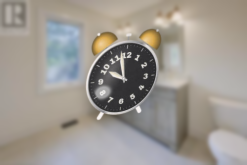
9:58
